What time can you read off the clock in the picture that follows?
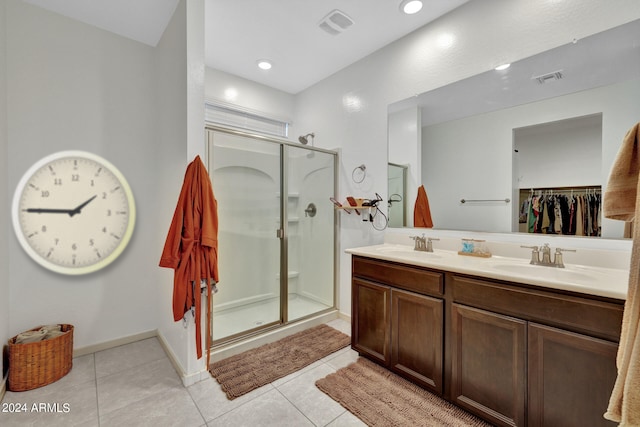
1:45
